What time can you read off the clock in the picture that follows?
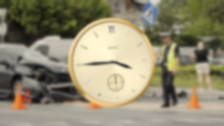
3:45
